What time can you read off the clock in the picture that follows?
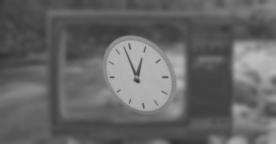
12:58
